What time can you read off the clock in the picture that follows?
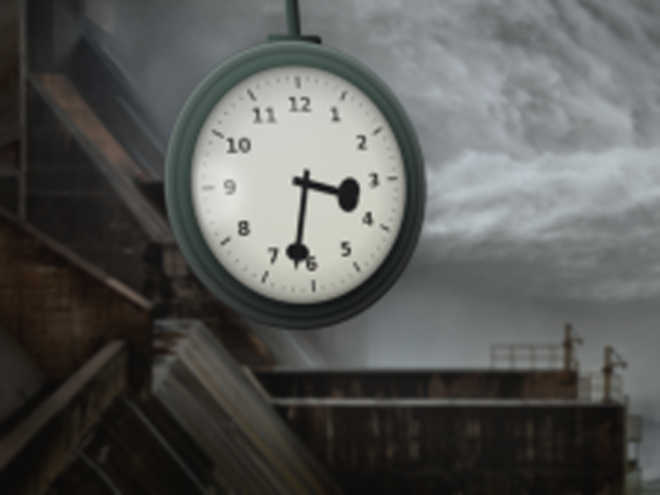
3:32
